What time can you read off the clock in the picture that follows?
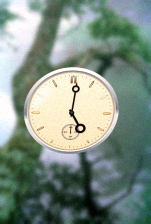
5:01
